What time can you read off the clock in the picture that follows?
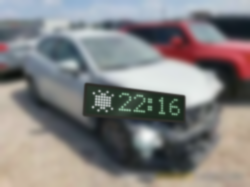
22:16
